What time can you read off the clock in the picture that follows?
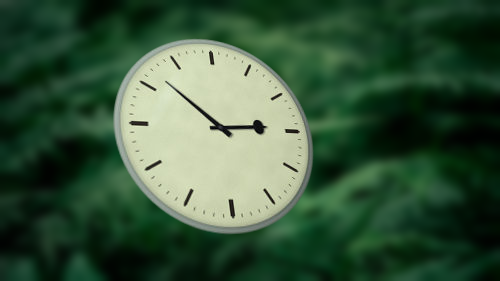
2:52
